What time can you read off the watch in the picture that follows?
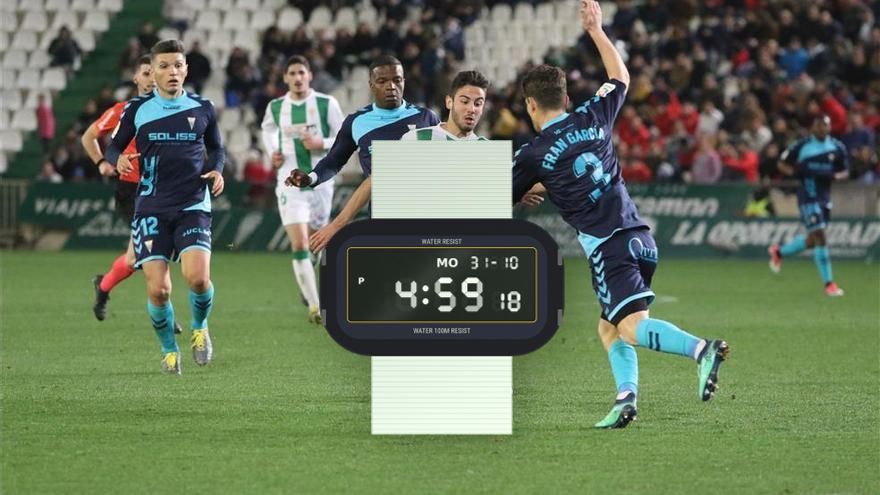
4:59:18
